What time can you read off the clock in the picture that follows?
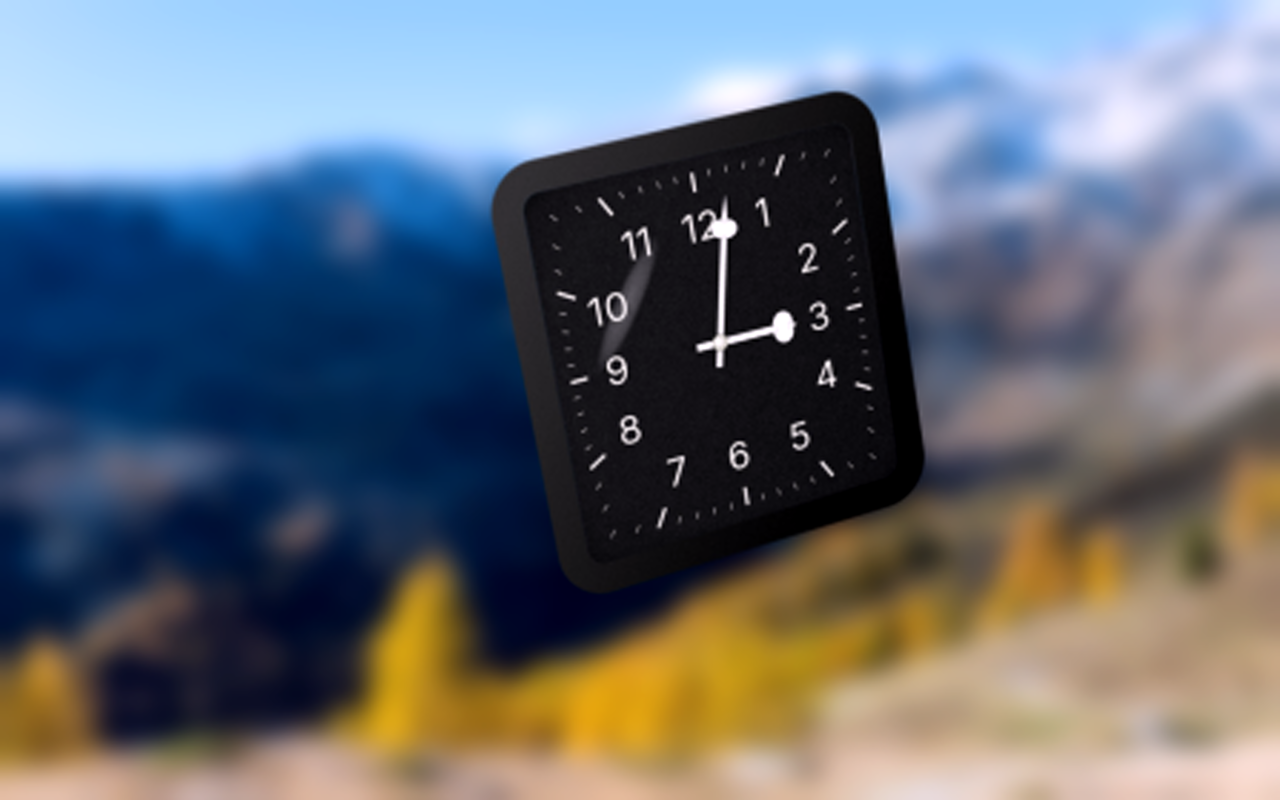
3:02
